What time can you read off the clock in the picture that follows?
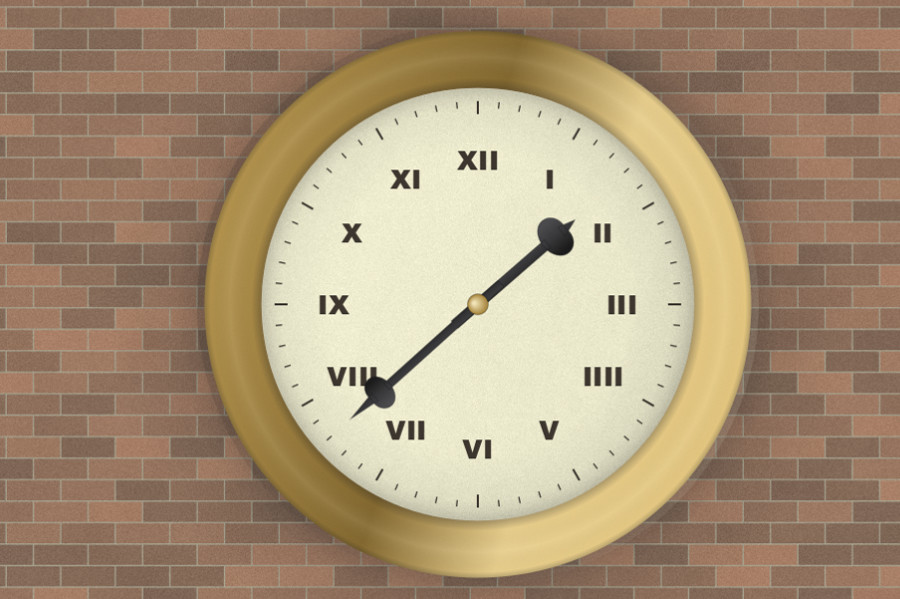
1:38
